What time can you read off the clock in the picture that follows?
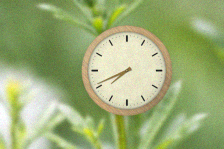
7:41
